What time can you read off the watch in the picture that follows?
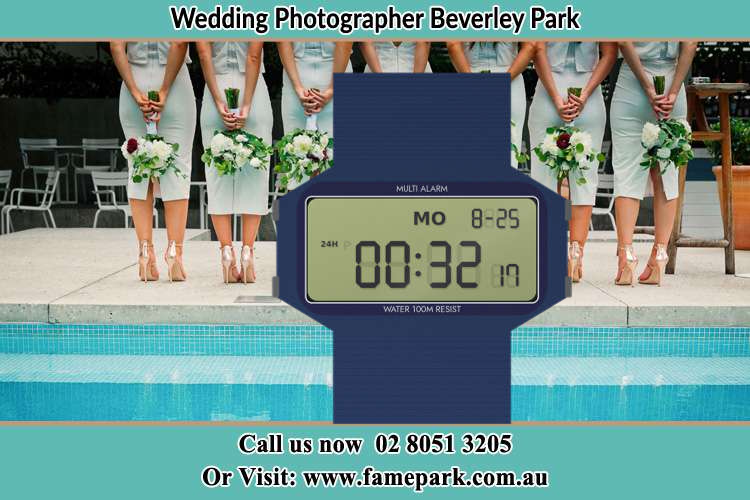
0:32:17
